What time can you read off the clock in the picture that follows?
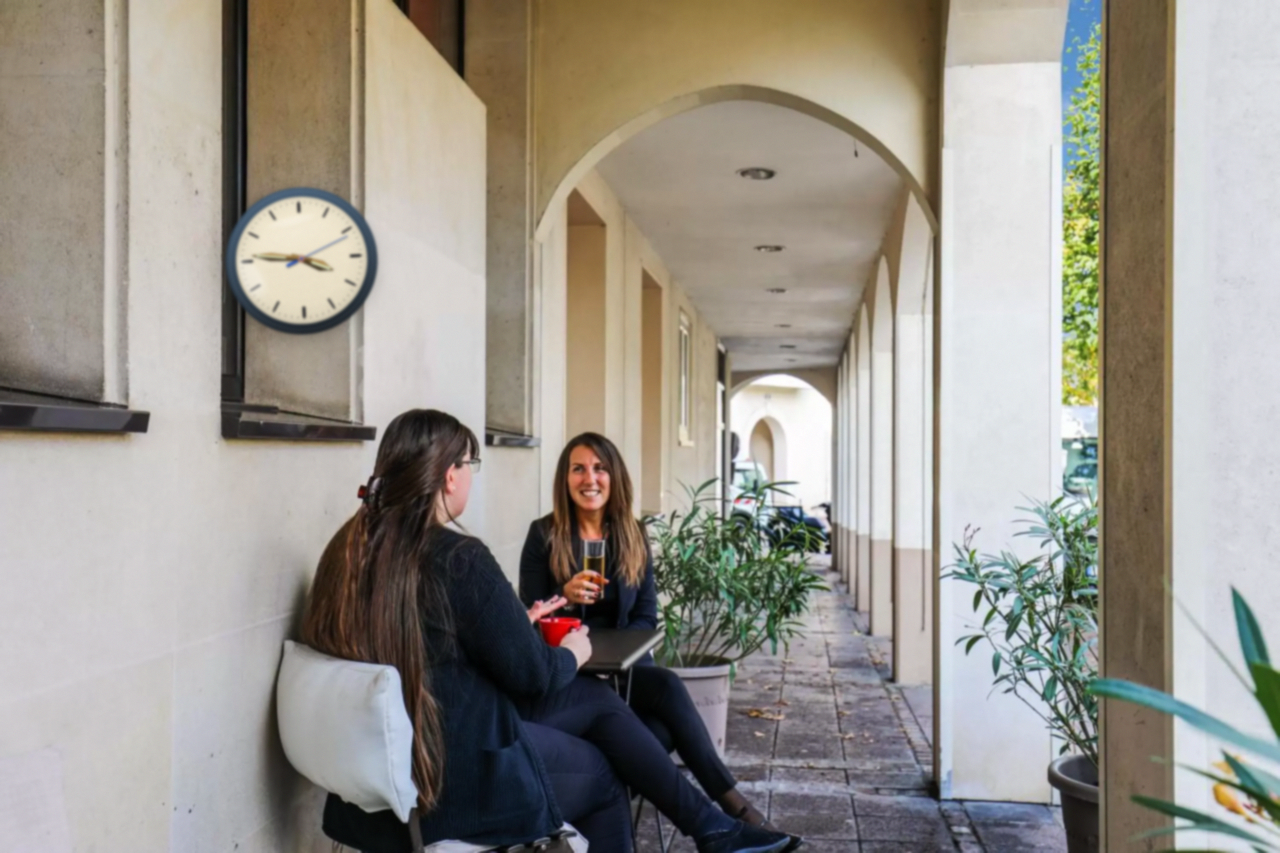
3:46:11
